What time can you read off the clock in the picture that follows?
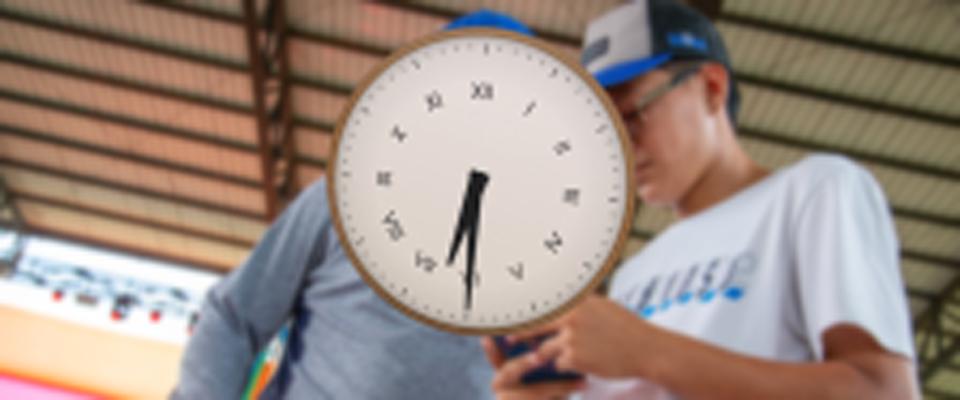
6:30
